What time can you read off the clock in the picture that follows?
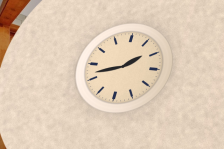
1:42
